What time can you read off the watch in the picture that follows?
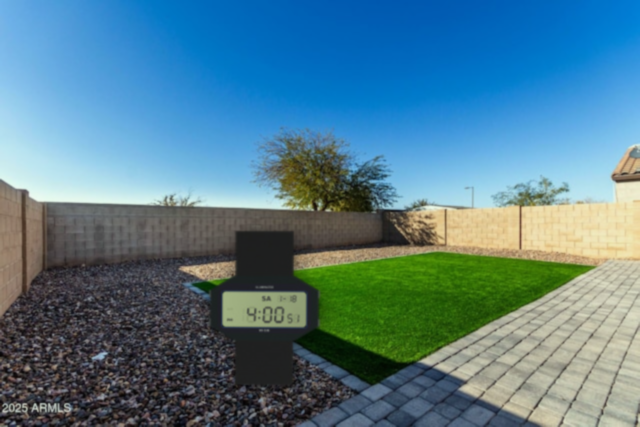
4:00
